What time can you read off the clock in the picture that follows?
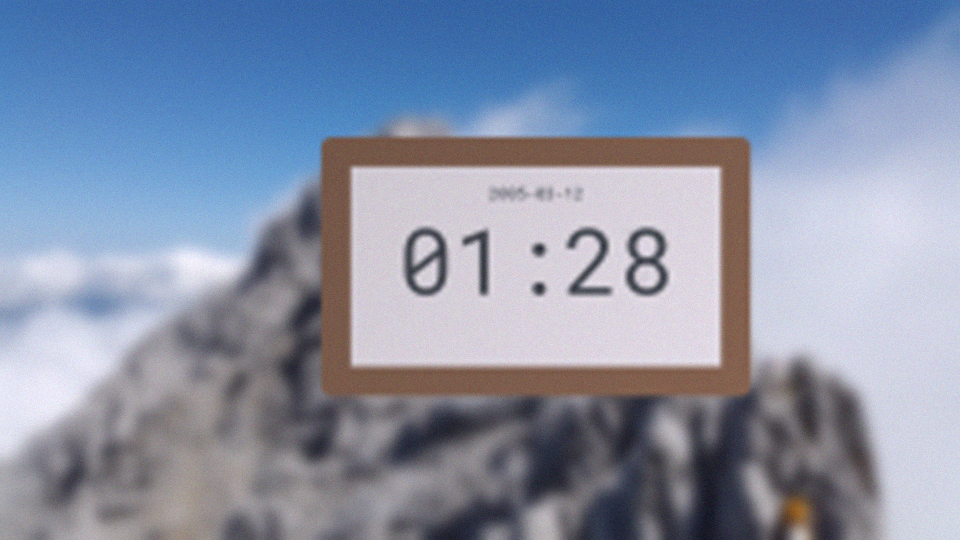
1:28
